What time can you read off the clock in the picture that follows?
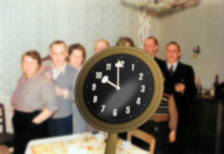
9:59
